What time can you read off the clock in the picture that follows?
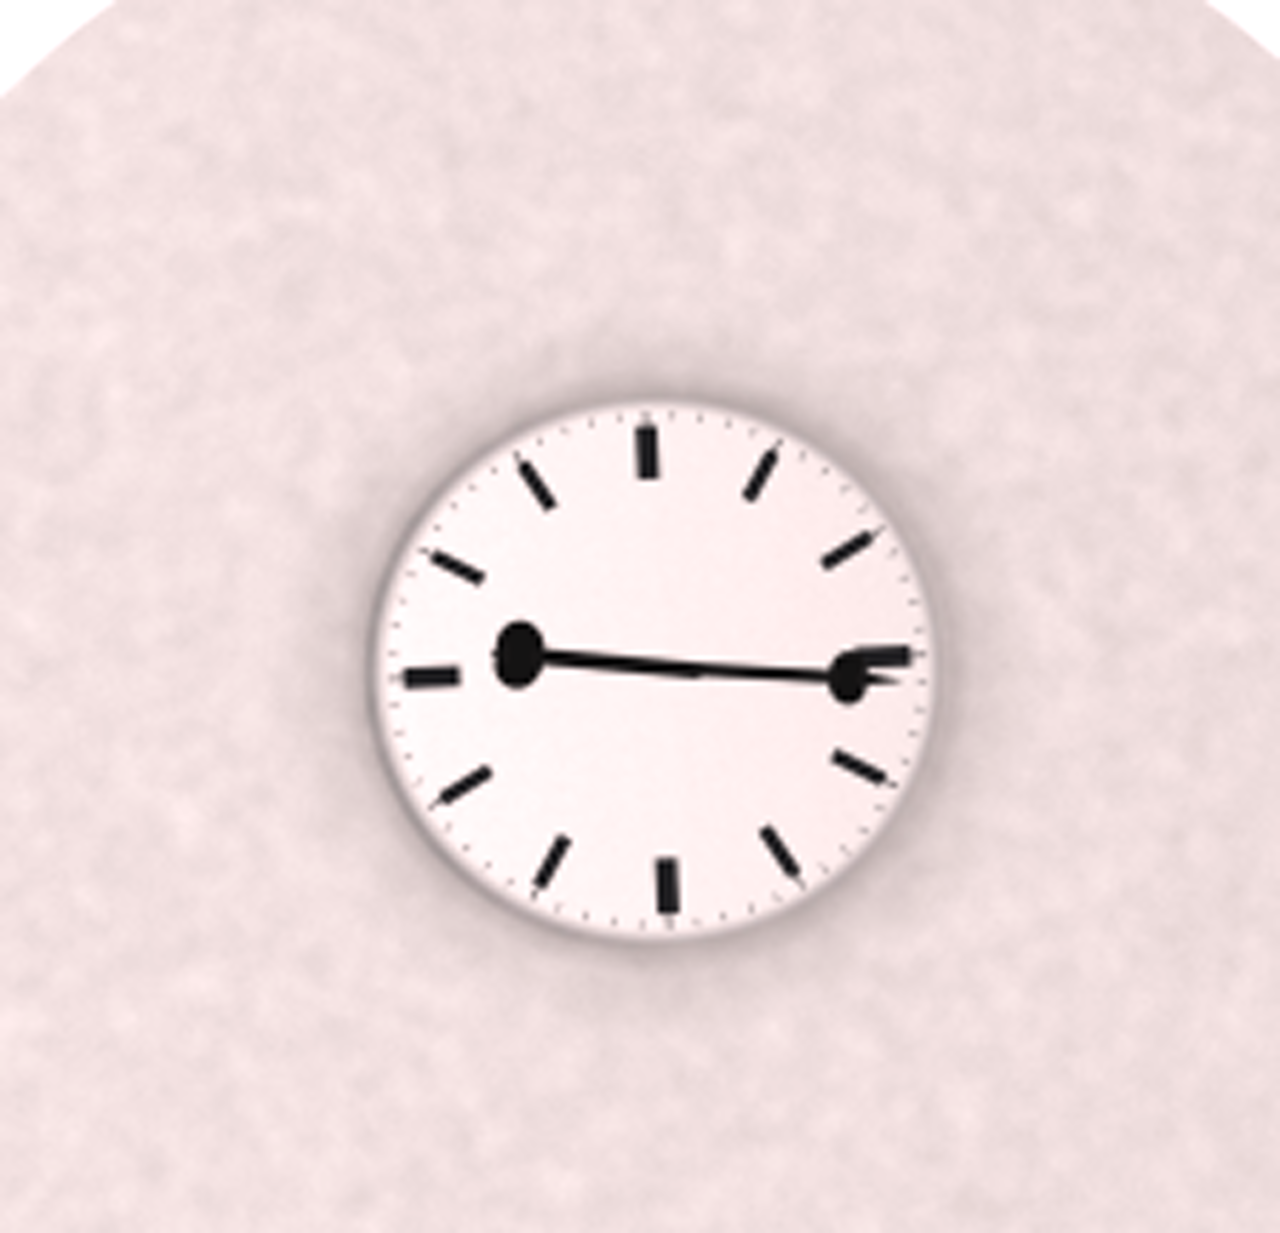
9:16
